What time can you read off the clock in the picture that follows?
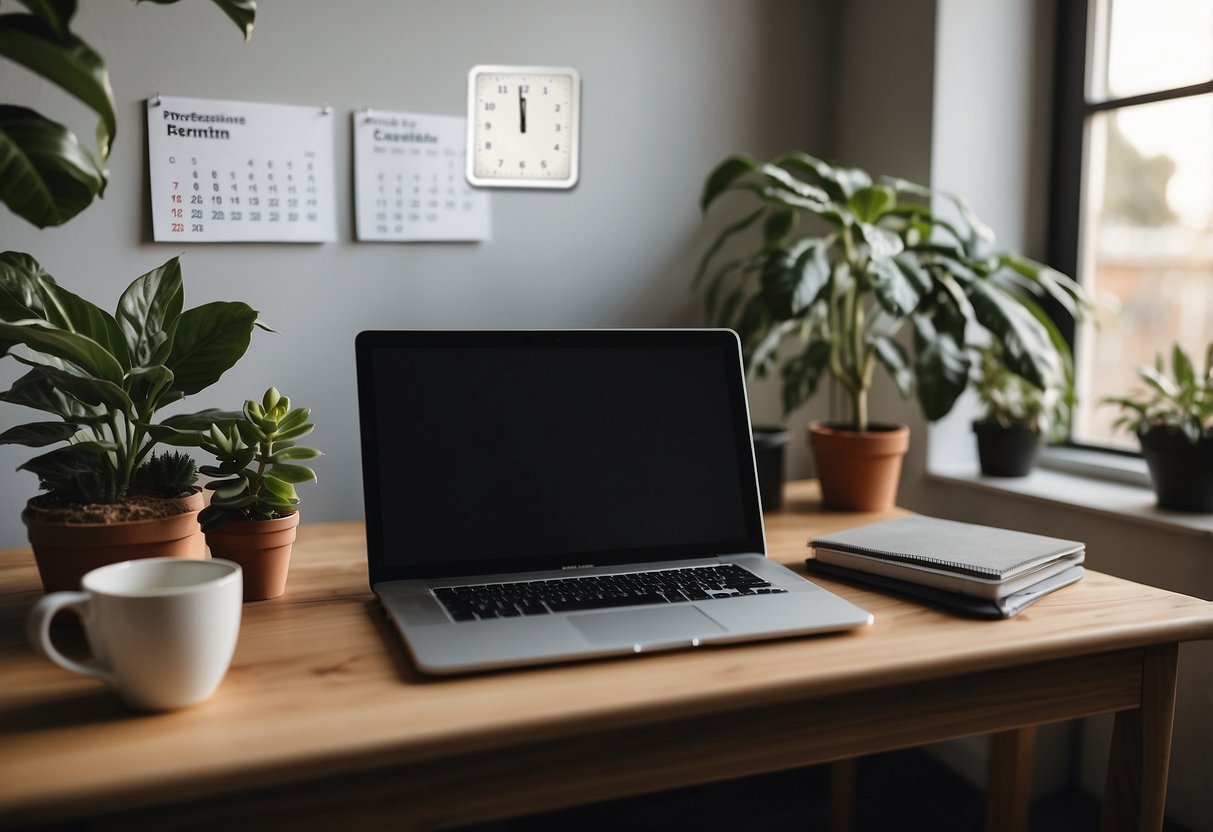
11:59
